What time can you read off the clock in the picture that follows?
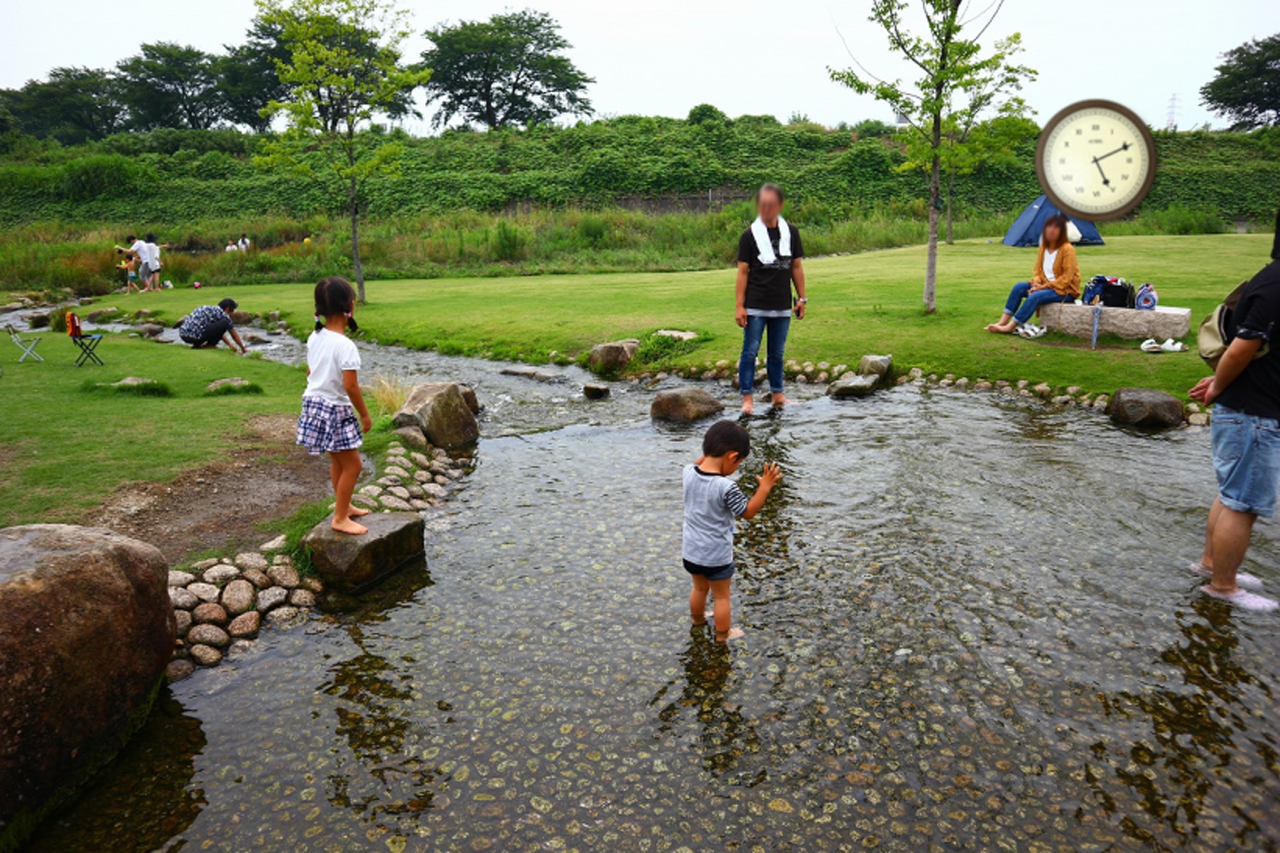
5:11
